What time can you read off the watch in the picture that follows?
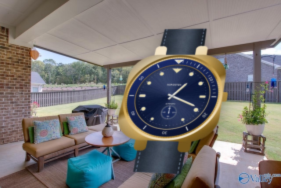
1:19
